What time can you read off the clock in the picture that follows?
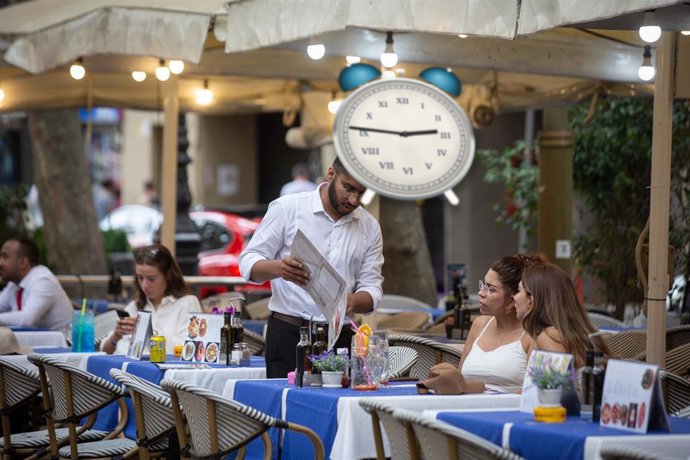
2:46
